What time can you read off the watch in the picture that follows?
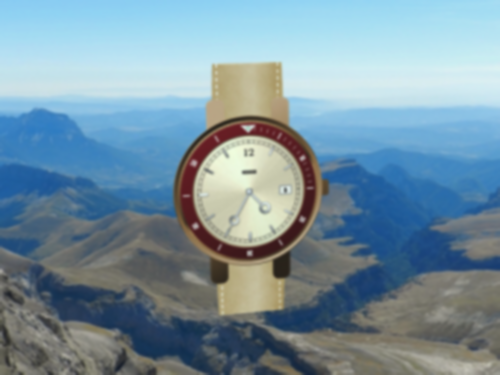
4:35
